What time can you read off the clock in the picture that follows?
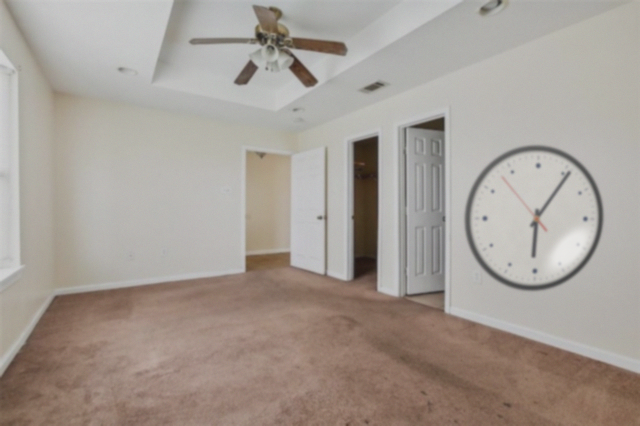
6:05:53
